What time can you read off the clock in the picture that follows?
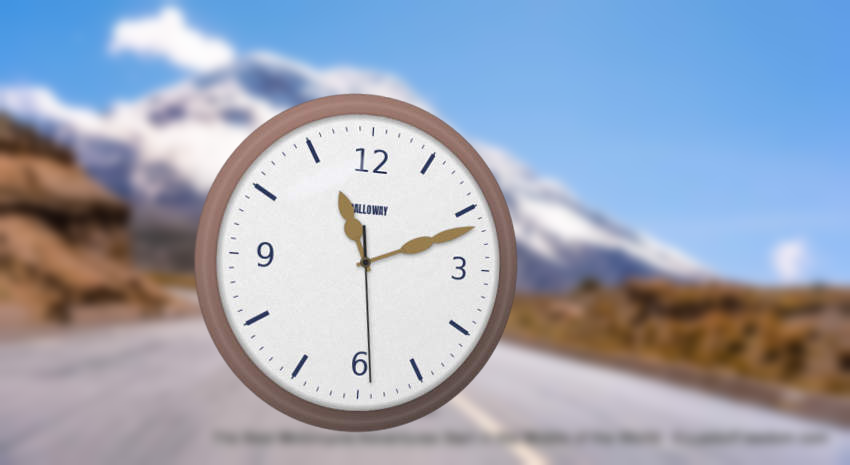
11:11:29
